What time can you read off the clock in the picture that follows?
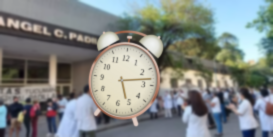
5:13
